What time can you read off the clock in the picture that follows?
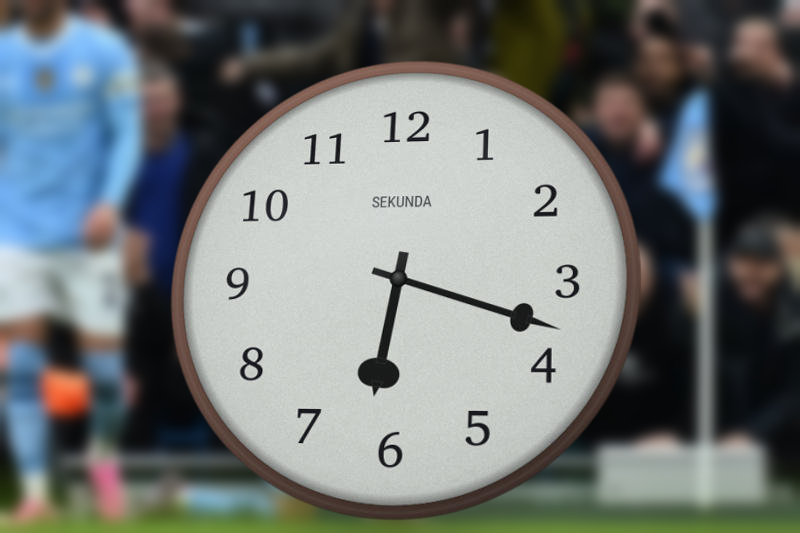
6:18
